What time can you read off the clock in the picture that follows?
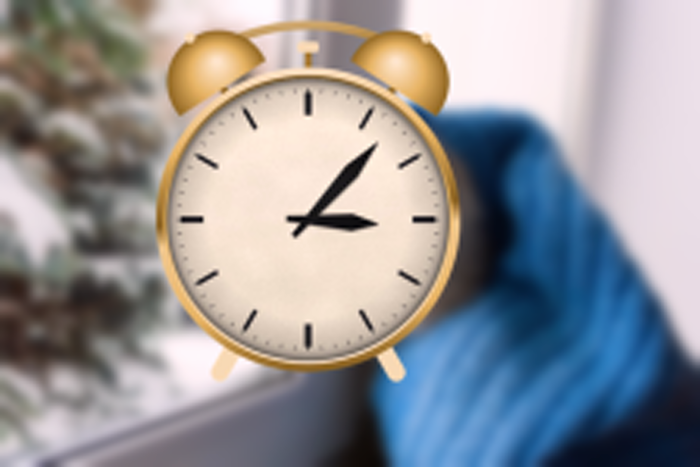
3:07
